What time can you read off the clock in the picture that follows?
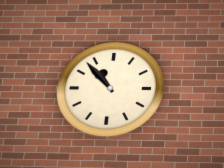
10:53
